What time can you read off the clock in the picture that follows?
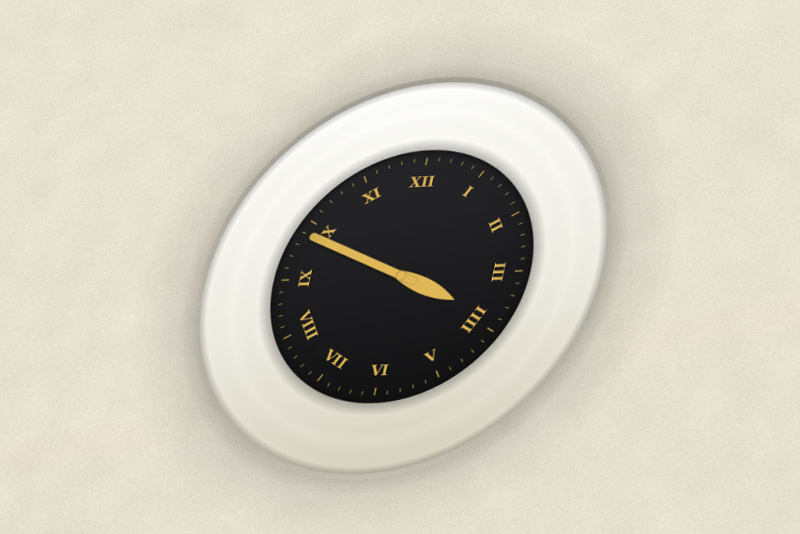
3:49
